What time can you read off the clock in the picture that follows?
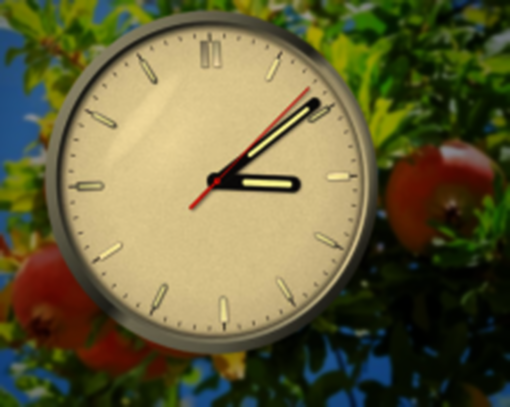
3:09:08
